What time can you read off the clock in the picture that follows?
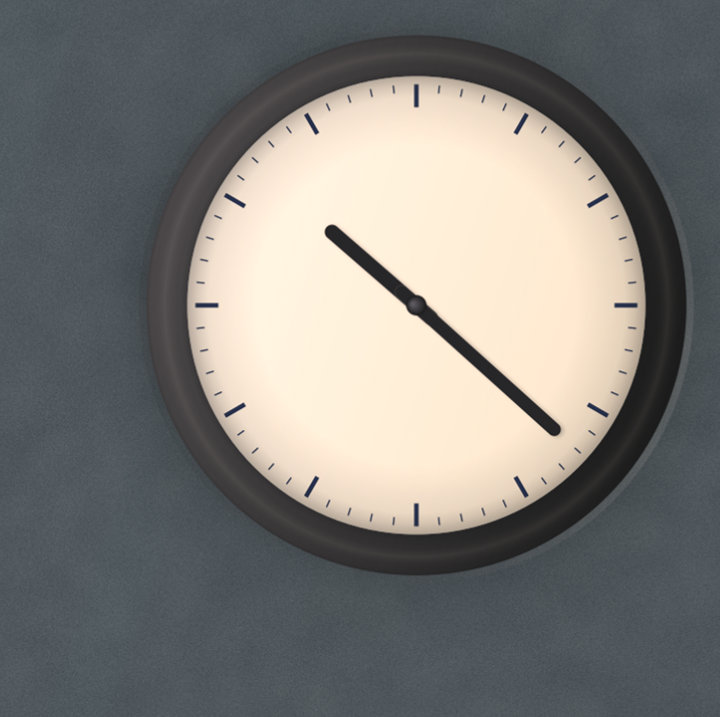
10:22
